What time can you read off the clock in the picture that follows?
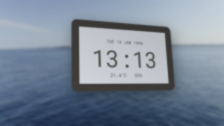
13:13
